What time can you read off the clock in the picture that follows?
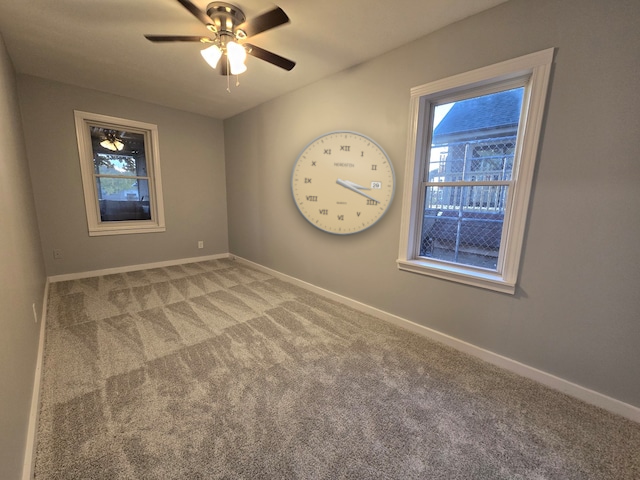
3:19
